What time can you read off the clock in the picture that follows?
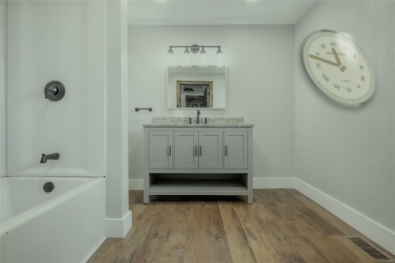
11:48
